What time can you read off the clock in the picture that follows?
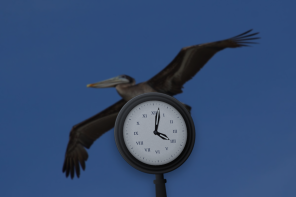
4:02
